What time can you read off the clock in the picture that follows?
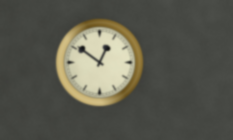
12:51
